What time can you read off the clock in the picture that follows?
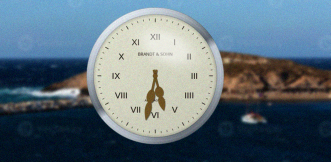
5:32
